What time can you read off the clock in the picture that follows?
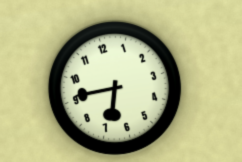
6:46
